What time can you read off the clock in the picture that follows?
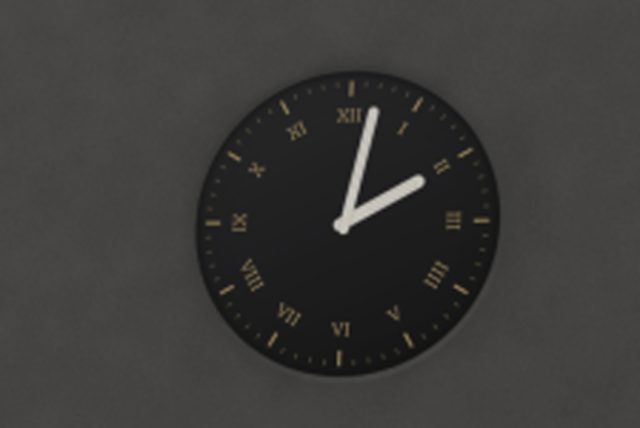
2:02
